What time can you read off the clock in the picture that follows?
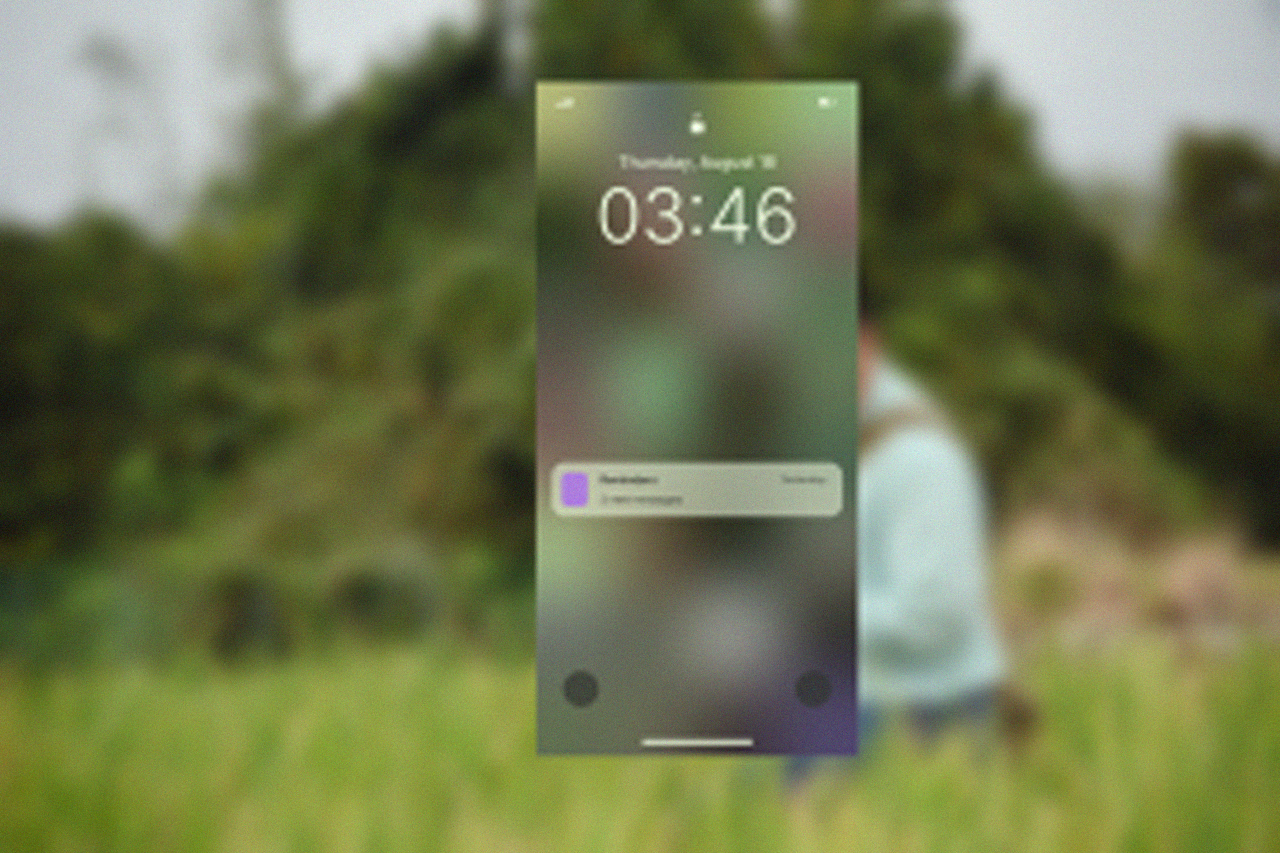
3:46
